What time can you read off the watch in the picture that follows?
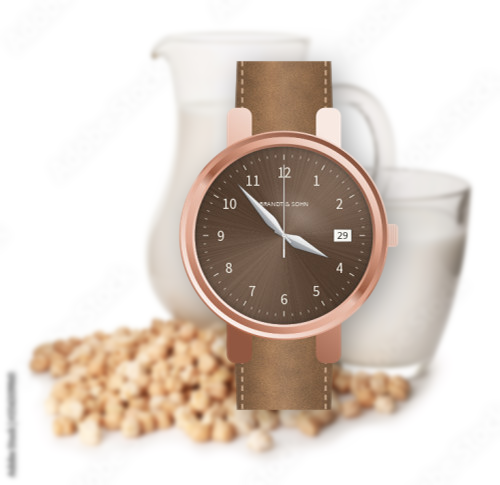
3:53:00
